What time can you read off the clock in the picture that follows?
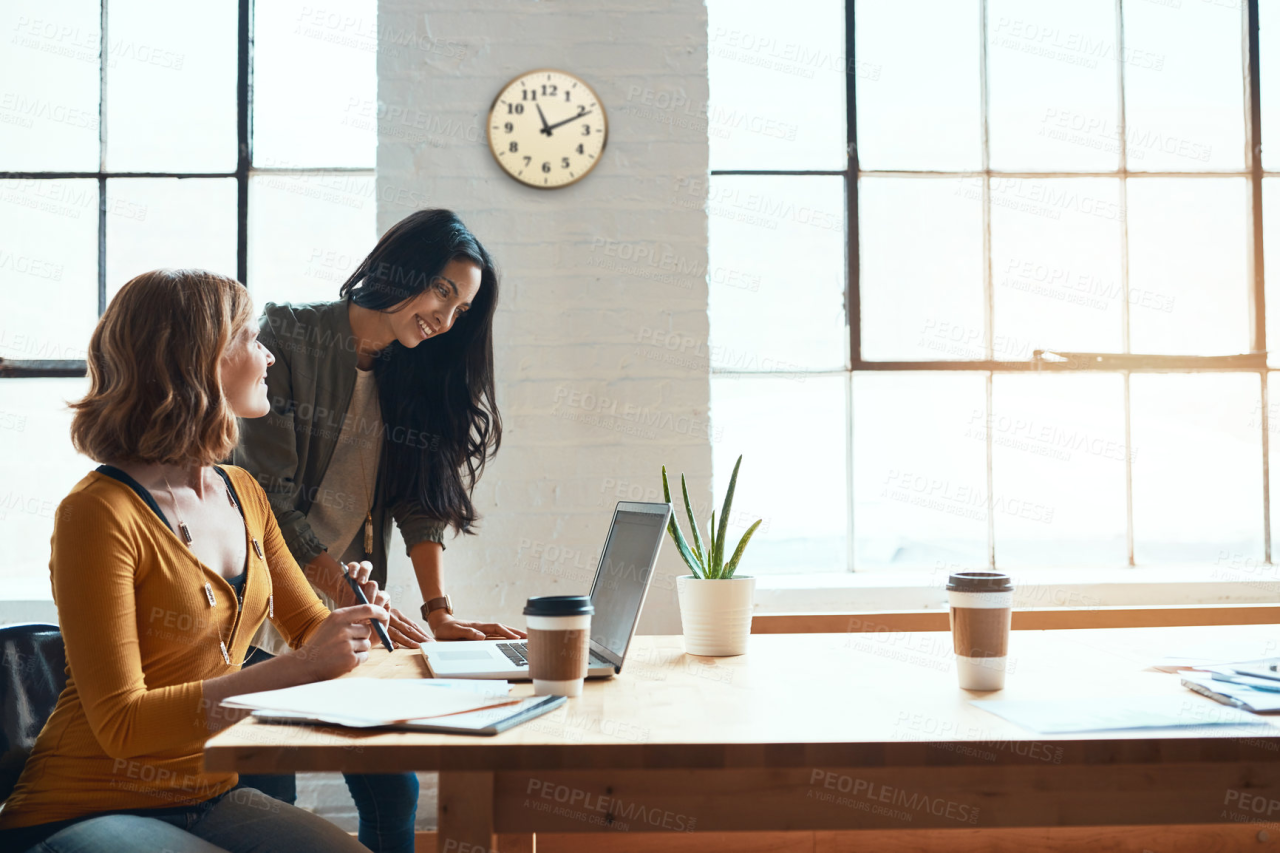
11:11
